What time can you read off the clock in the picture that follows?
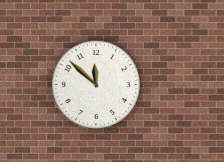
11:52
